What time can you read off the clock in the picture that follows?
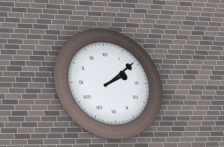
2:09
